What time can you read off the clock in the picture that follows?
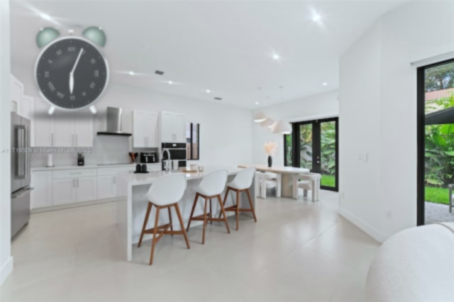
6:04
